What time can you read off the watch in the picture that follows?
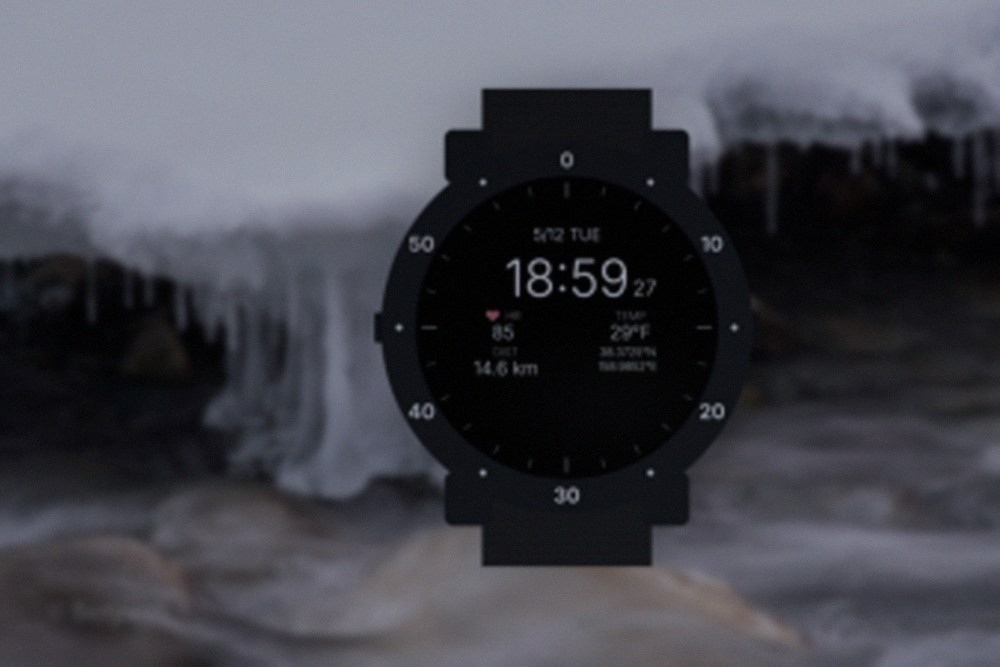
18:59
